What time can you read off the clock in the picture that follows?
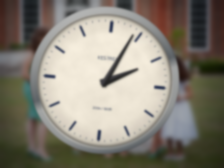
2:04
